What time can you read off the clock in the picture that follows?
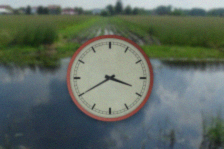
3:40
